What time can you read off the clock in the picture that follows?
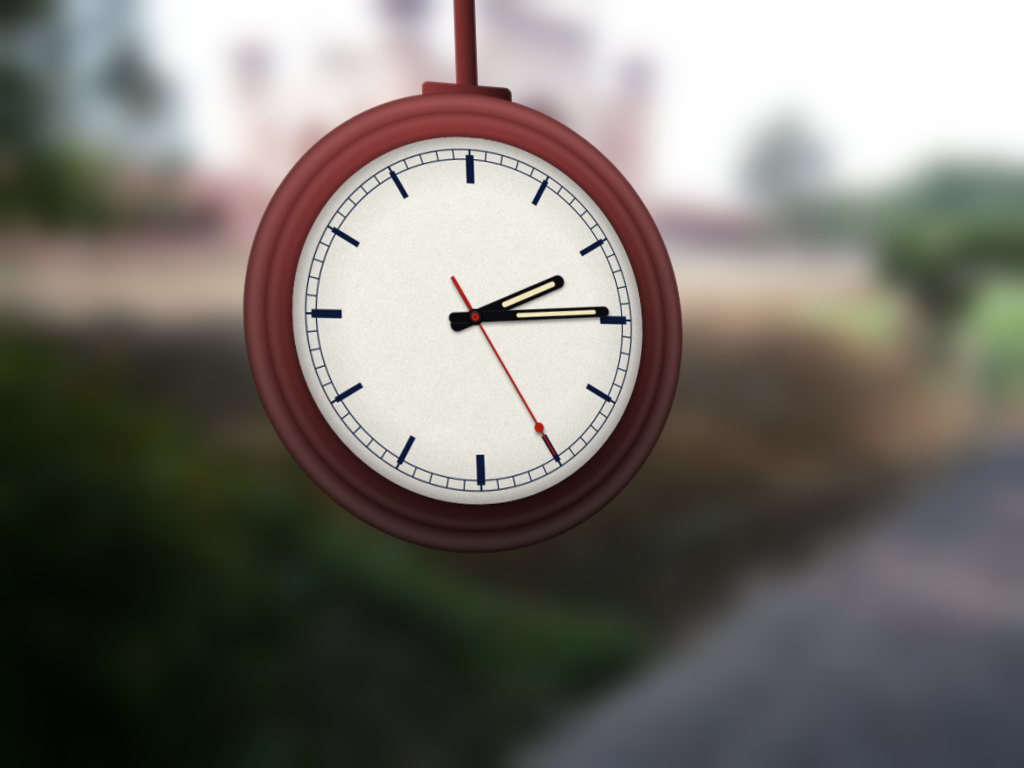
2:14:25
